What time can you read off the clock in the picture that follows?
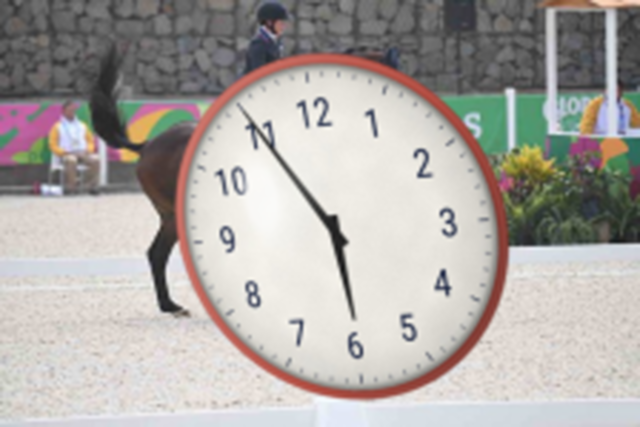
5:55
